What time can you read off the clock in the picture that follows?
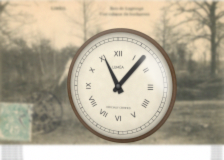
11:07
